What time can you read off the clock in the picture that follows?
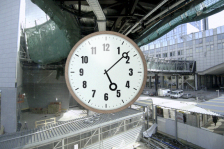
5:08
